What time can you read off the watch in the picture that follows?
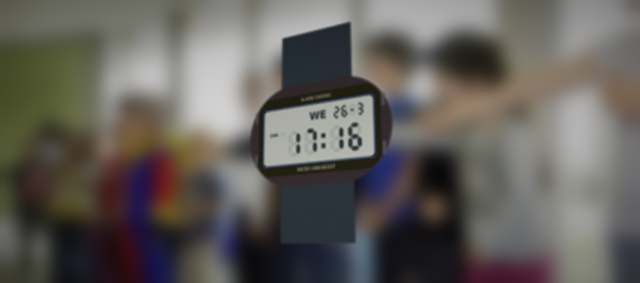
17:16
